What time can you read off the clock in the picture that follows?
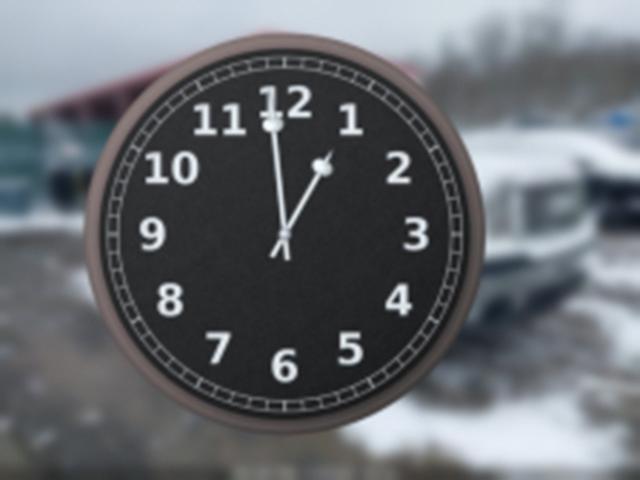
12:59
